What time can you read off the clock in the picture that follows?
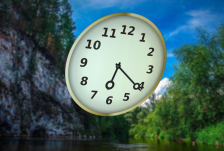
6:21
